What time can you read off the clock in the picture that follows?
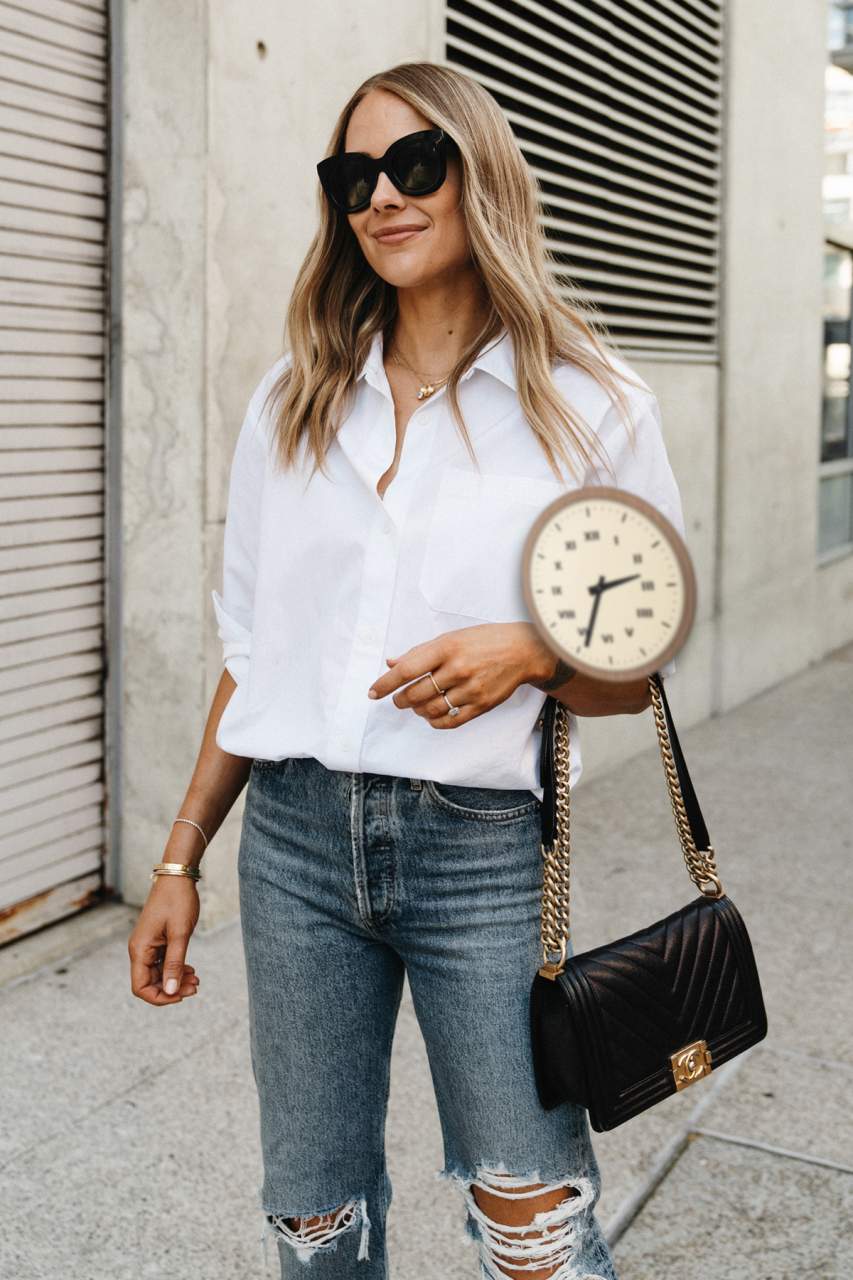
2:34
